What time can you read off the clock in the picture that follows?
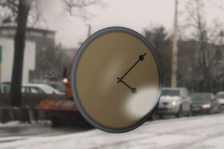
4:08
